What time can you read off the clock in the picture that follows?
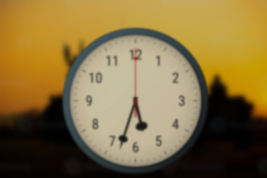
5:33:00
